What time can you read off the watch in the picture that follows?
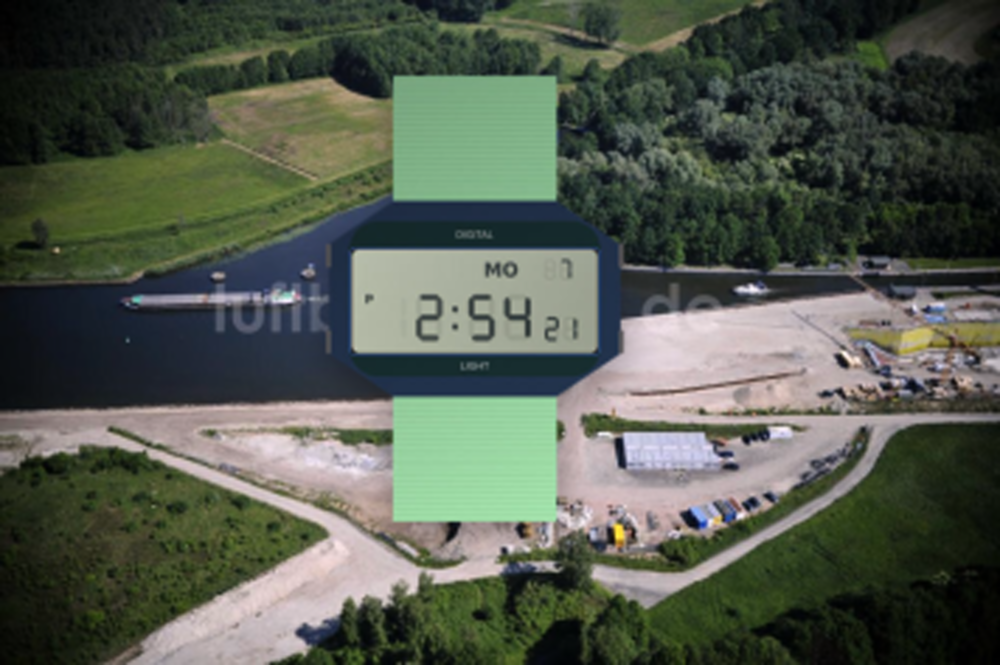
2:54:21
